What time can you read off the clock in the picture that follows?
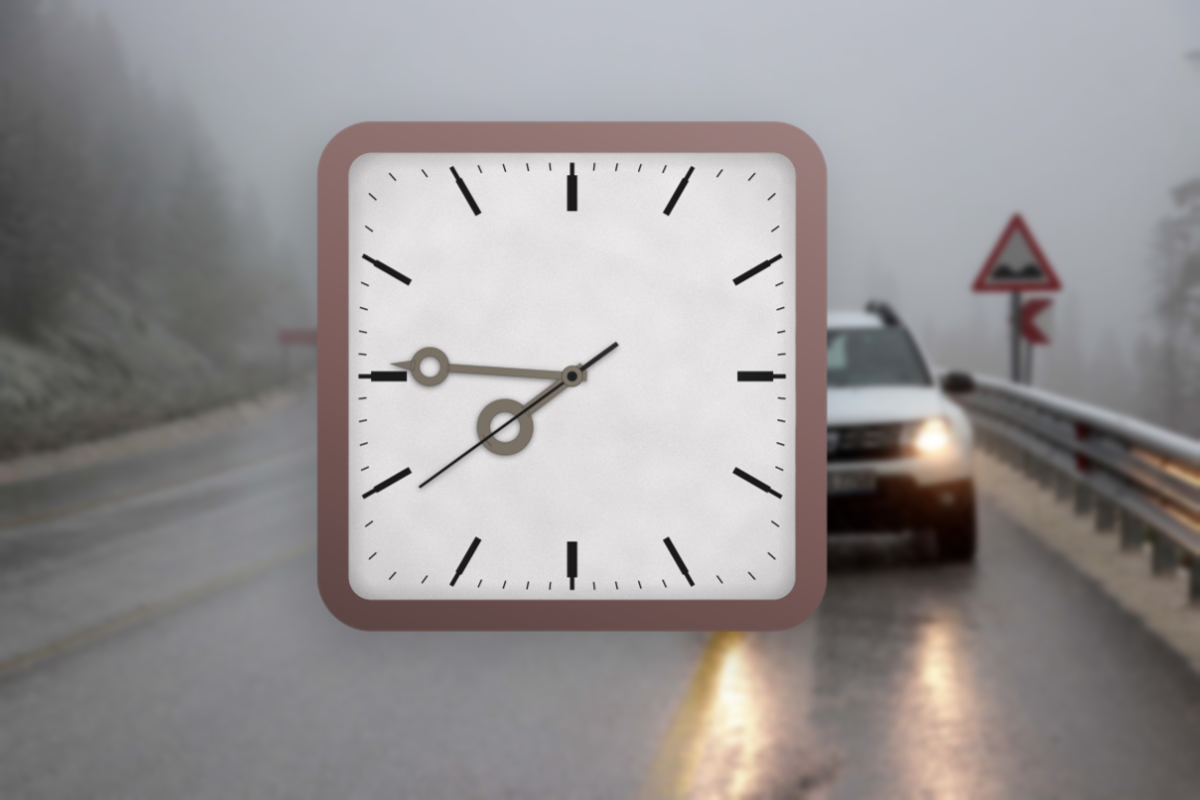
7:45:39
